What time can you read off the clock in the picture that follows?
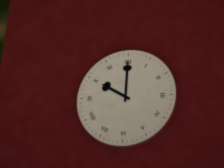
10:00
